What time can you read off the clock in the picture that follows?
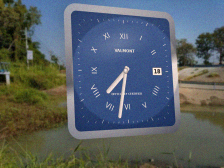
7:32
